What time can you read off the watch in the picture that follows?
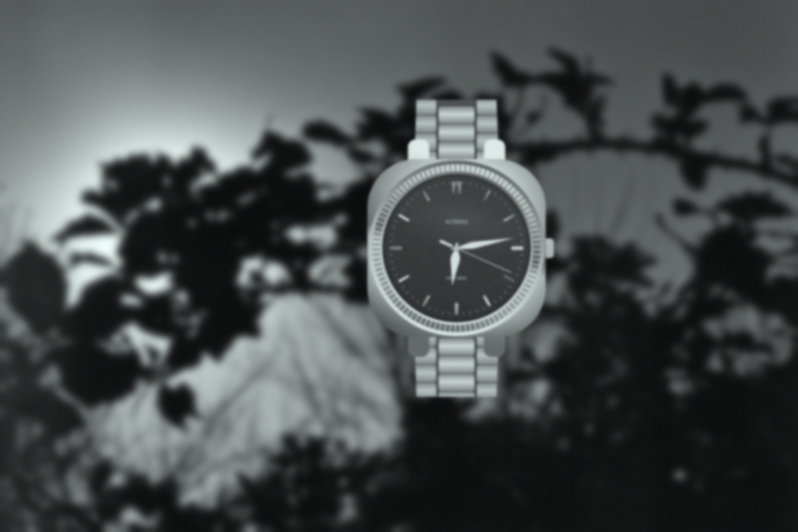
6:13:19
